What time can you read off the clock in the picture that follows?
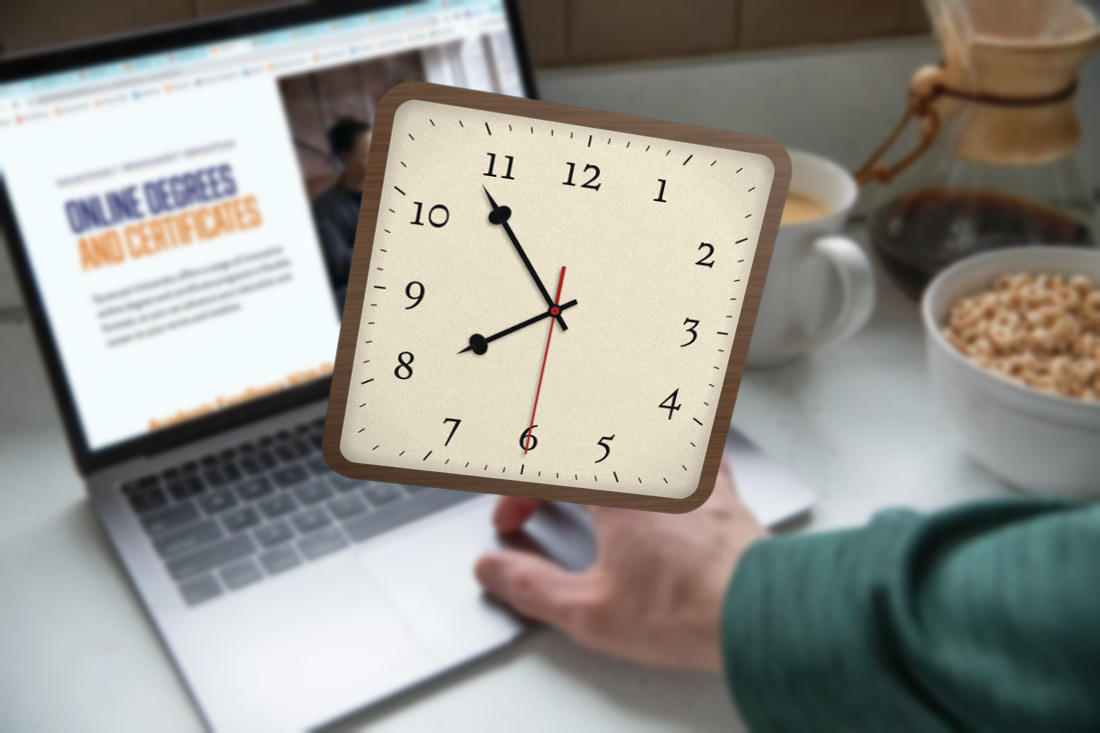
7:53:30
